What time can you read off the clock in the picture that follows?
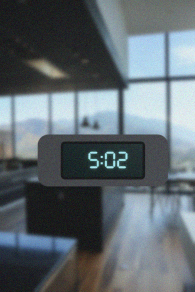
5:02
